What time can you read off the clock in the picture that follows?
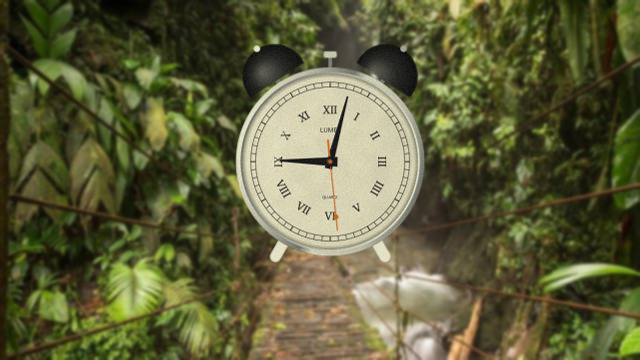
9:02:29
